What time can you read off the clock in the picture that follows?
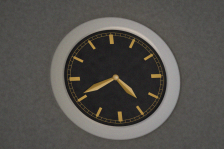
4:41
